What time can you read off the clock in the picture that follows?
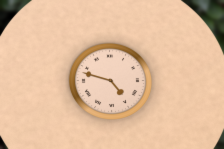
4:48
